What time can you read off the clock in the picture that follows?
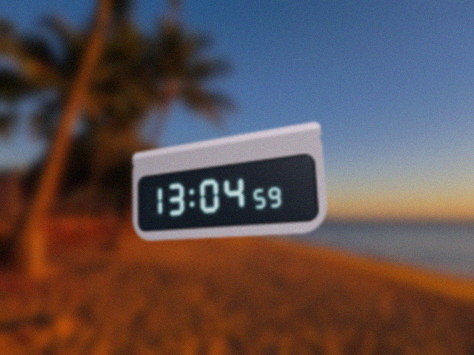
13:04:59
